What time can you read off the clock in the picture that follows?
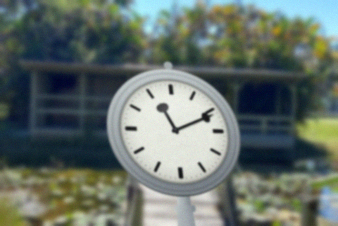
11:11
